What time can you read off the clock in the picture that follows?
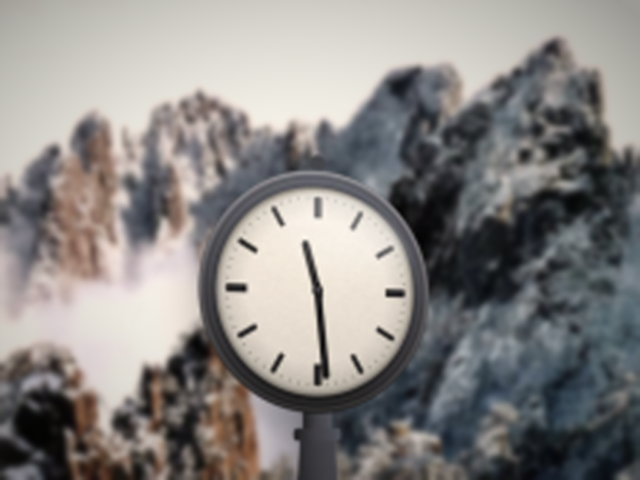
11:29
